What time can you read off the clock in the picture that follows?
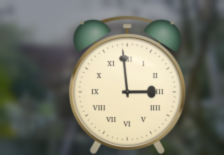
2:59
